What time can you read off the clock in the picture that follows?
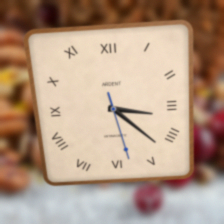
3:22:28
